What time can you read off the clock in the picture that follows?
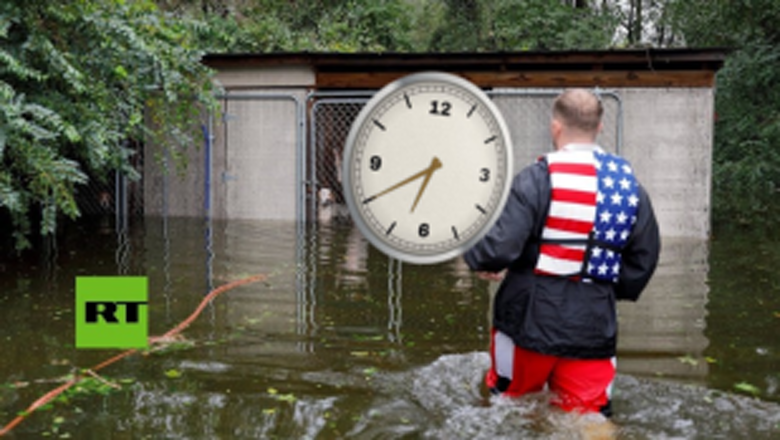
6:40
